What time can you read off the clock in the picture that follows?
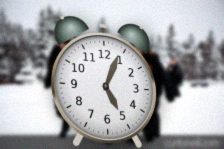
5:04
